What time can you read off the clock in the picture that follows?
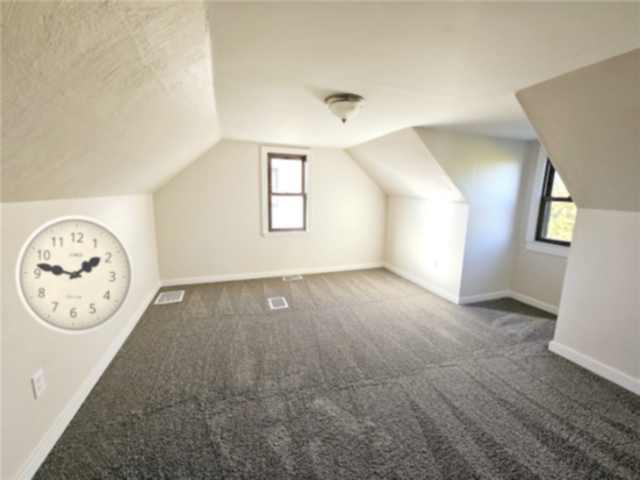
1:47
